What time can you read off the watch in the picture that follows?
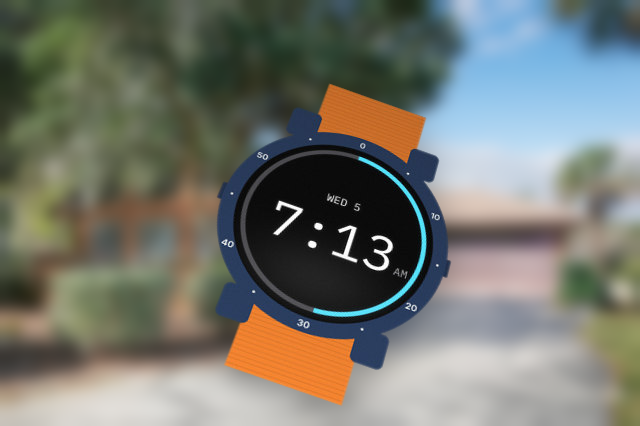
7:13
